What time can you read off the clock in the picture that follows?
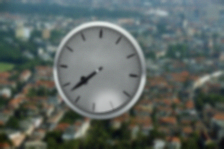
7:38
